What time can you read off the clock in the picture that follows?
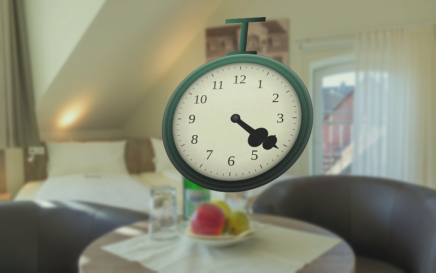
4:21
